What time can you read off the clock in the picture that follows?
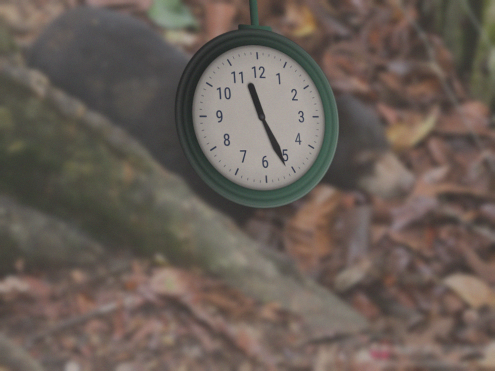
11:26
